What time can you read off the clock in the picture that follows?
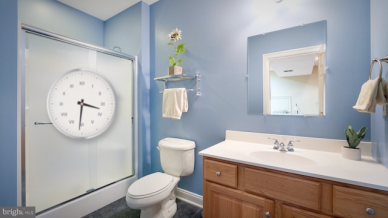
3:31
